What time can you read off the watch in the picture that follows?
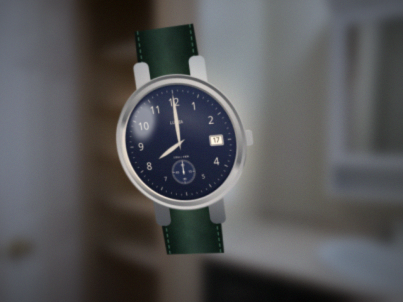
8:00
